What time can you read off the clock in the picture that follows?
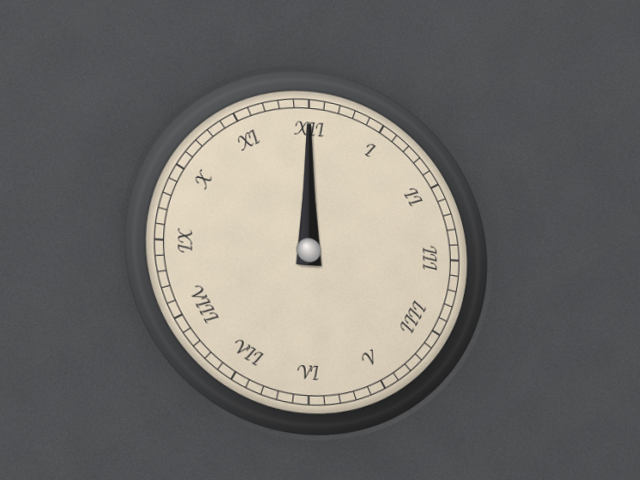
12:00
